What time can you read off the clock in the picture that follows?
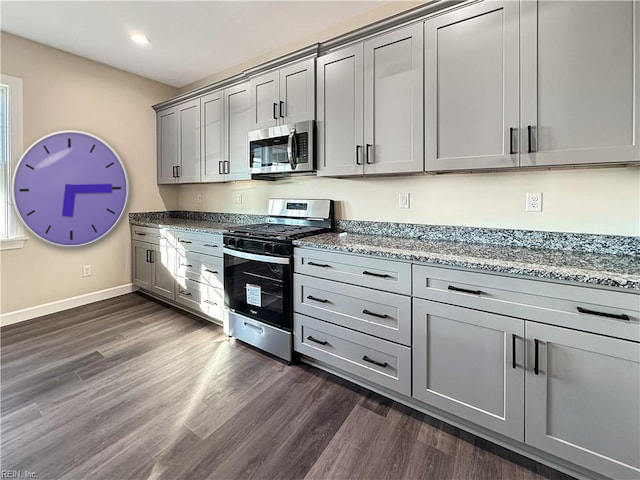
6:15
